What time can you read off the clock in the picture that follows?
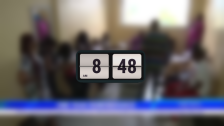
8:48
